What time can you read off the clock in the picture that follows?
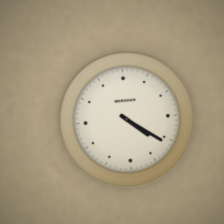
4:21
